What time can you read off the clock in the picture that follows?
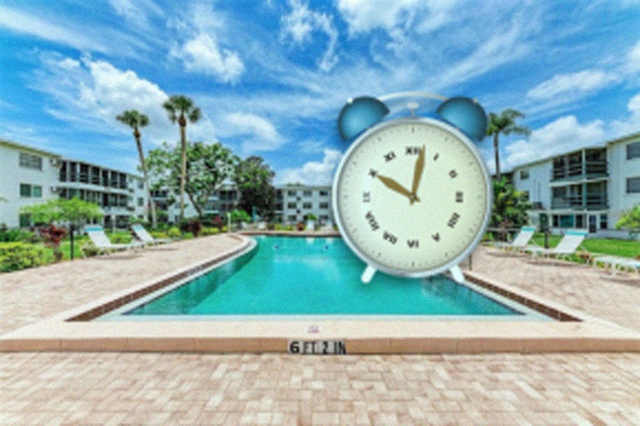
10:02
